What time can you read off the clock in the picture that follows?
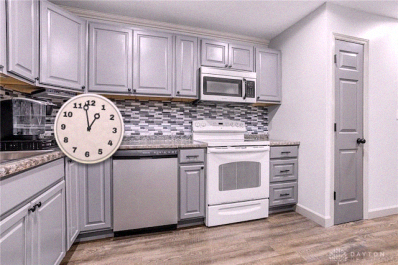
12:58
